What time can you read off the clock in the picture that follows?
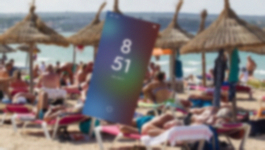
8:51
